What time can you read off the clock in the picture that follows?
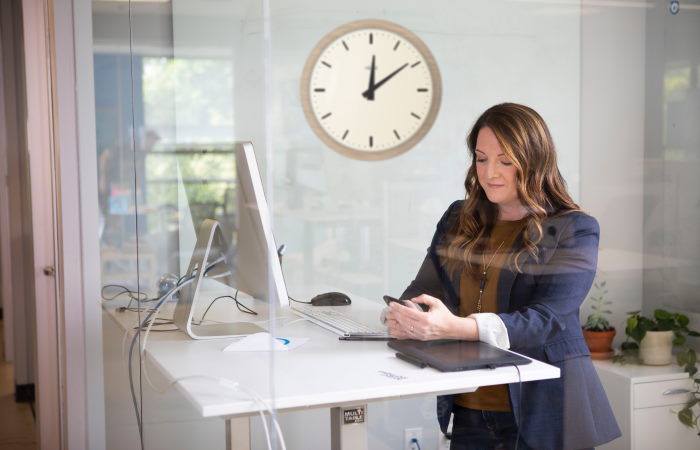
12:09
